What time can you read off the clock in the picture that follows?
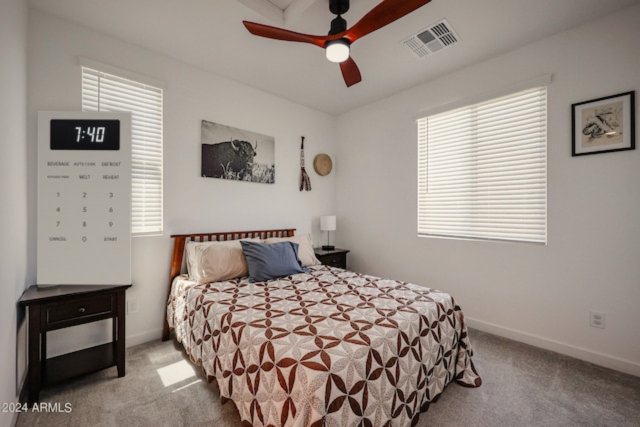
7:40
